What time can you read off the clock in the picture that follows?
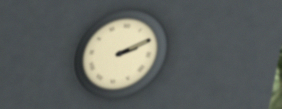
2:10
